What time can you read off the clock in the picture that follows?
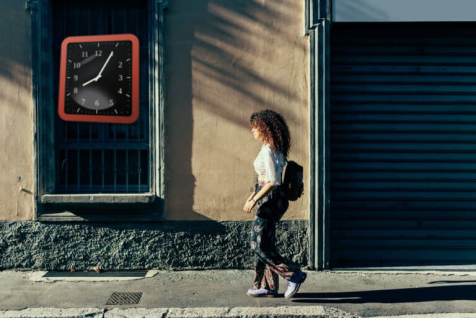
8:05
